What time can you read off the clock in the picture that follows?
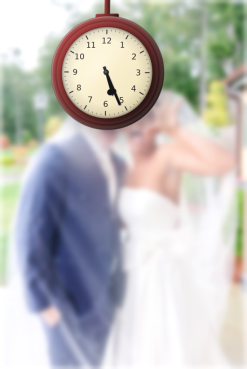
5:26
